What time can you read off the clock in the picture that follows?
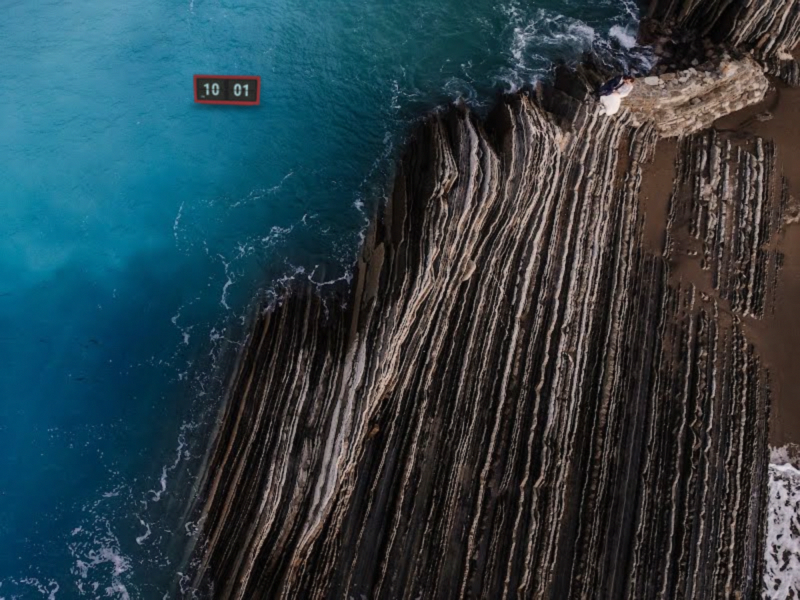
10:01
